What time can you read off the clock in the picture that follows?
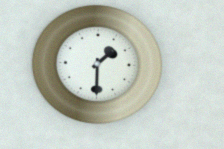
1:30
